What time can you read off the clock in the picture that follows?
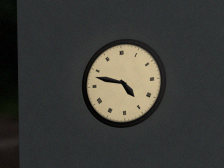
4:48
